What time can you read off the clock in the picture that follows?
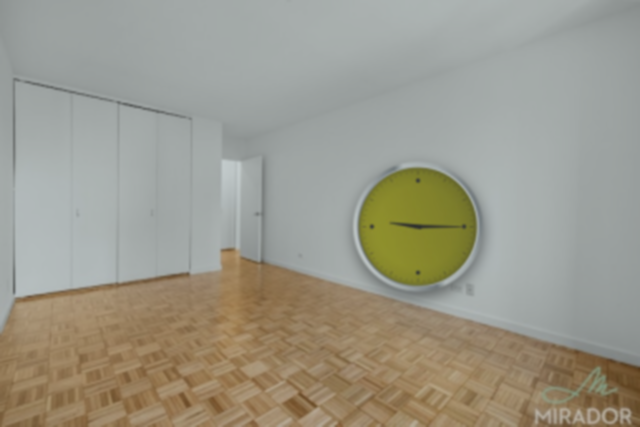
9:15
